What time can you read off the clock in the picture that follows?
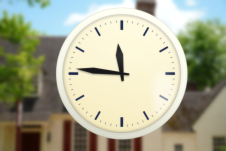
11:46
